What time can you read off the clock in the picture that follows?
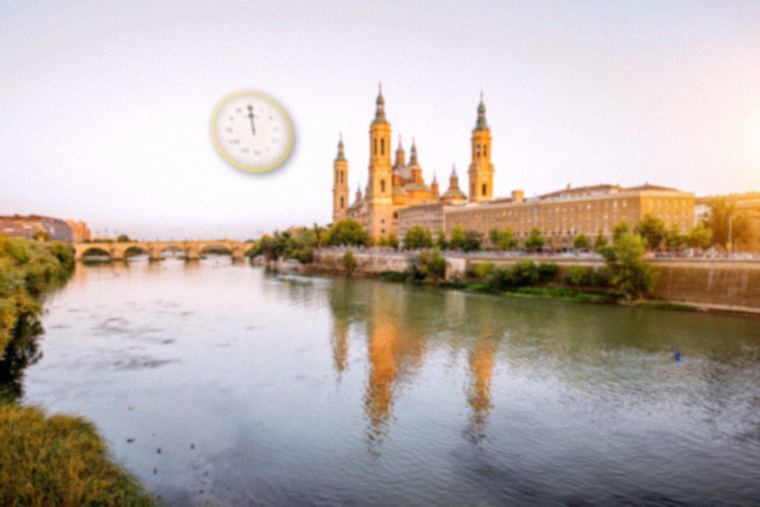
12:00
